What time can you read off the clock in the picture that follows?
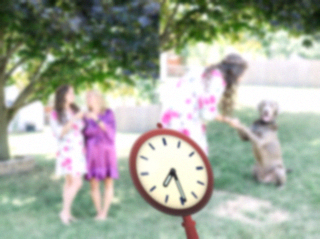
7:29
